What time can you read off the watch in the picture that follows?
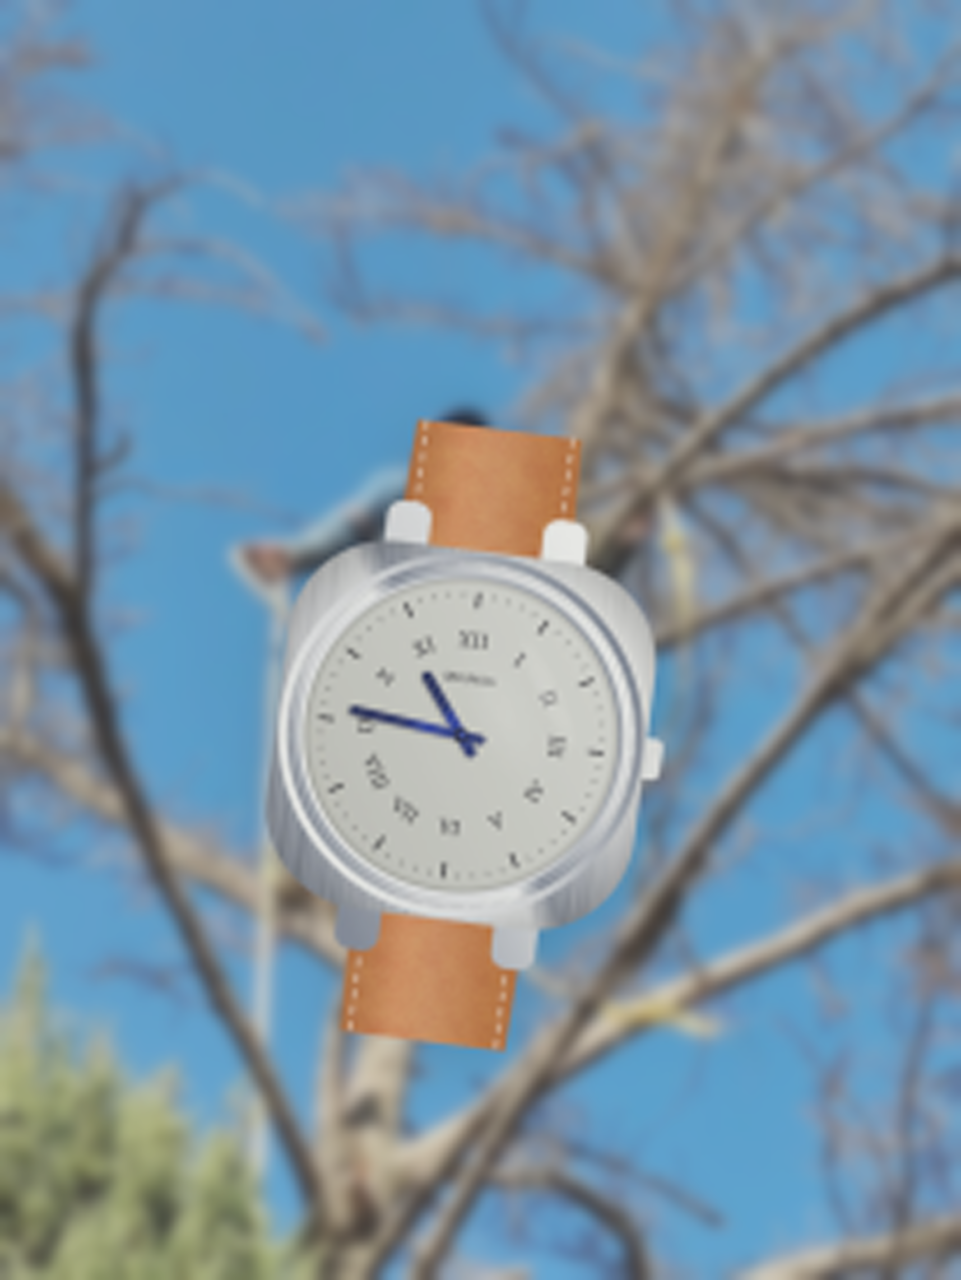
10:46
